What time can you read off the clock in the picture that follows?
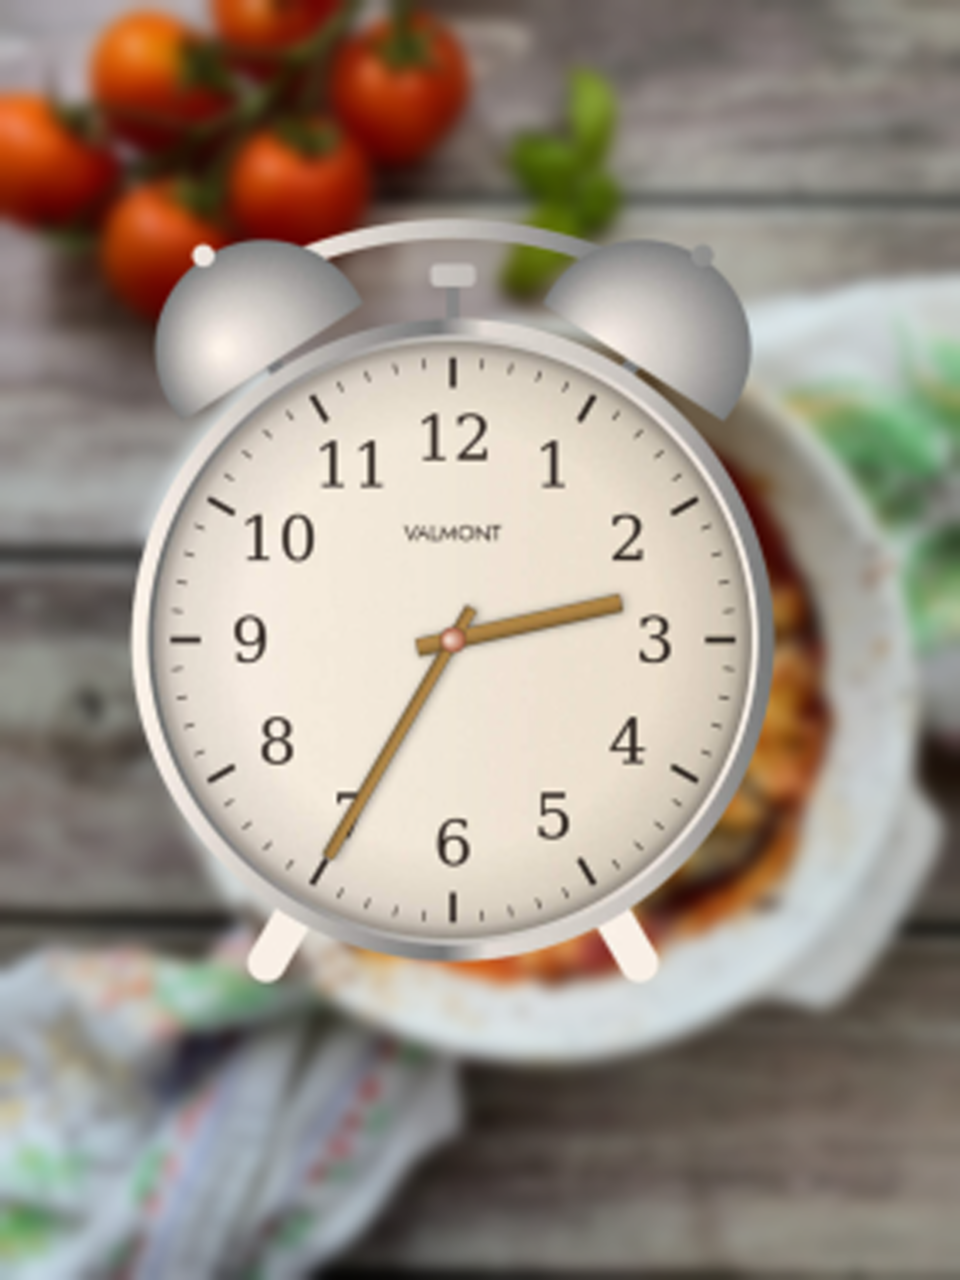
2:35
